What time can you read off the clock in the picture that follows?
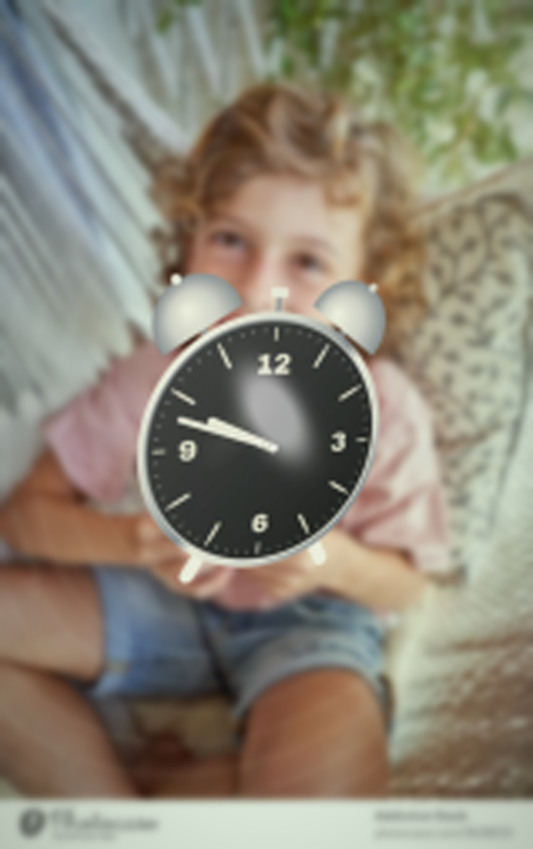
9:48
